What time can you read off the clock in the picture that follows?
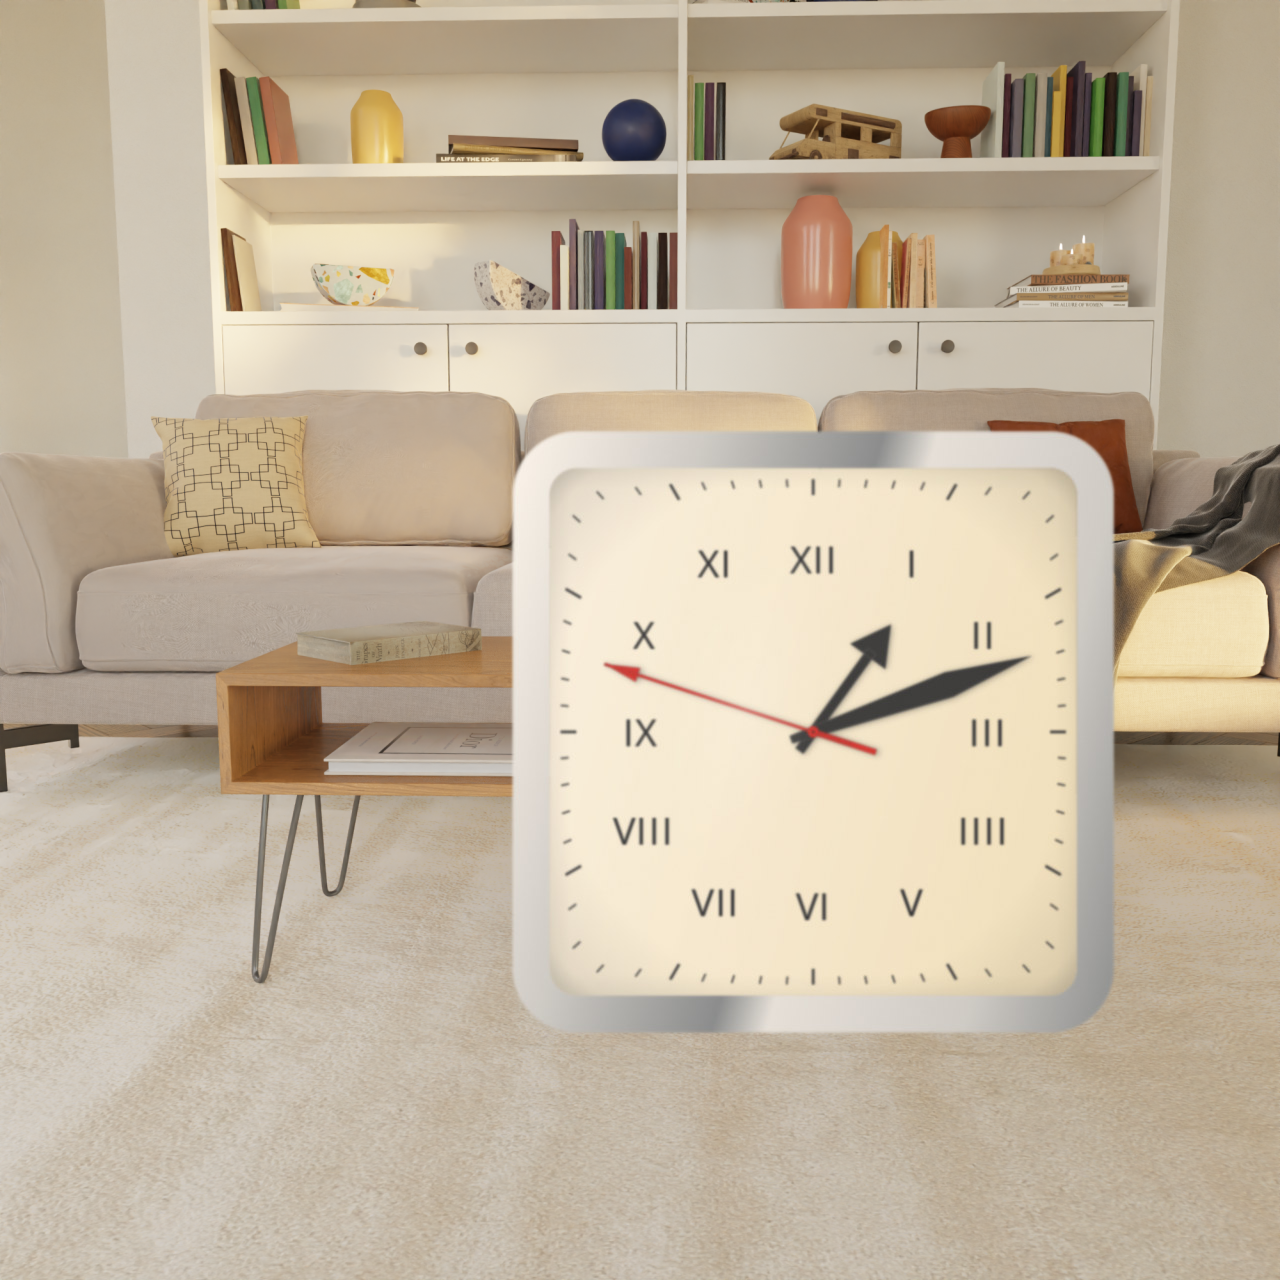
1:11:48
